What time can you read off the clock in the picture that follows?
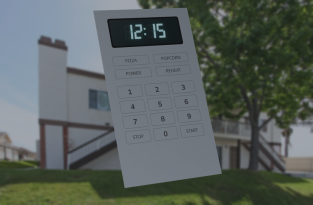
12:15
